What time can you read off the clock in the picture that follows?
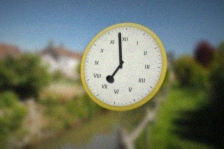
6:58
